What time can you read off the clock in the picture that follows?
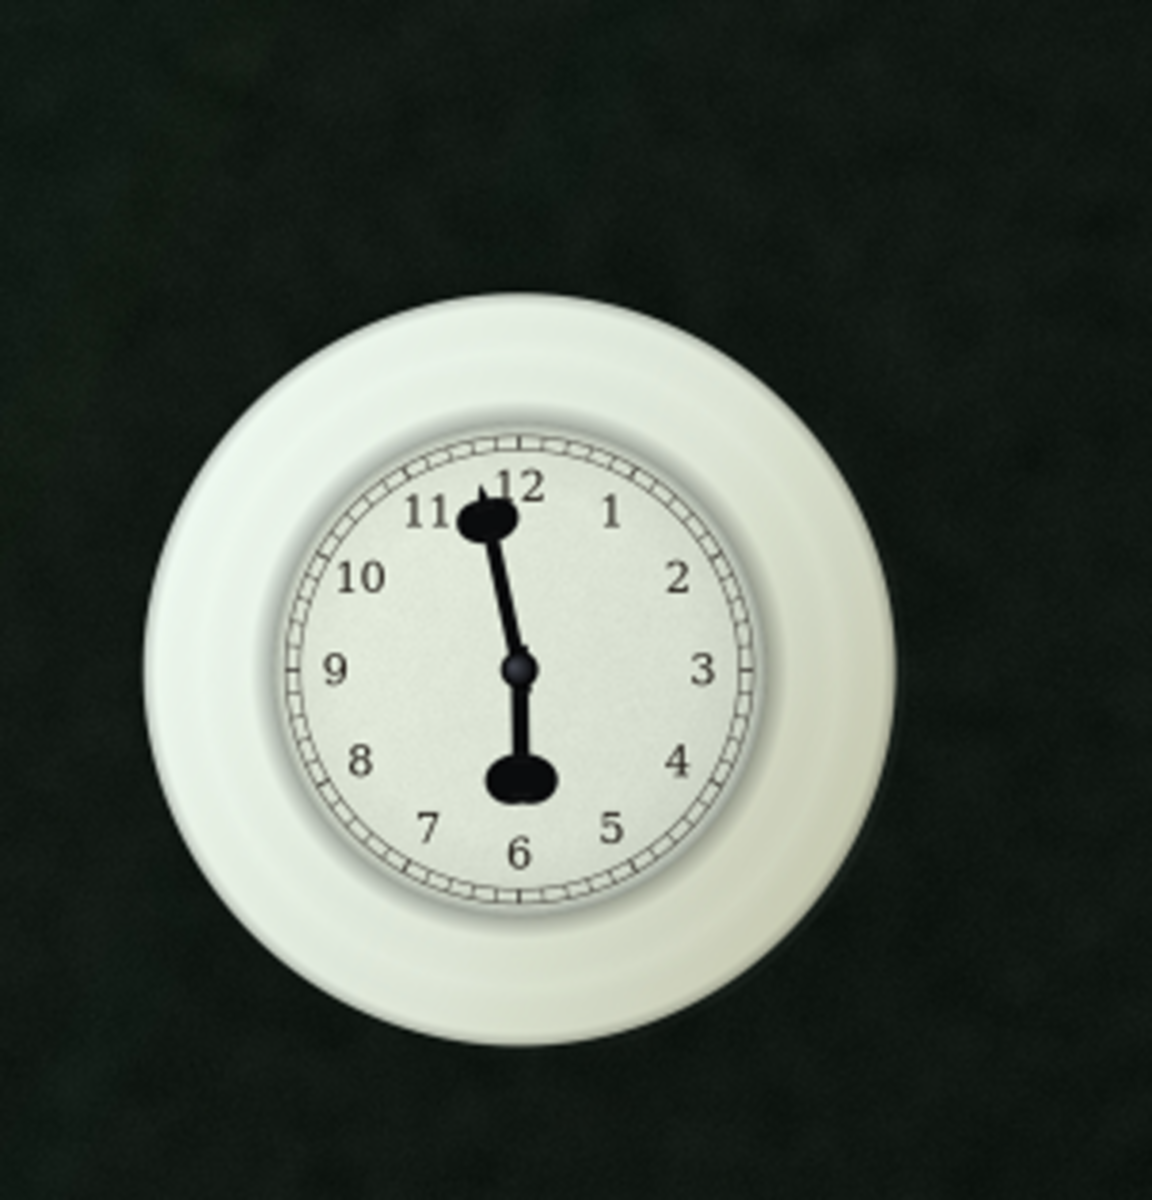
5:58
